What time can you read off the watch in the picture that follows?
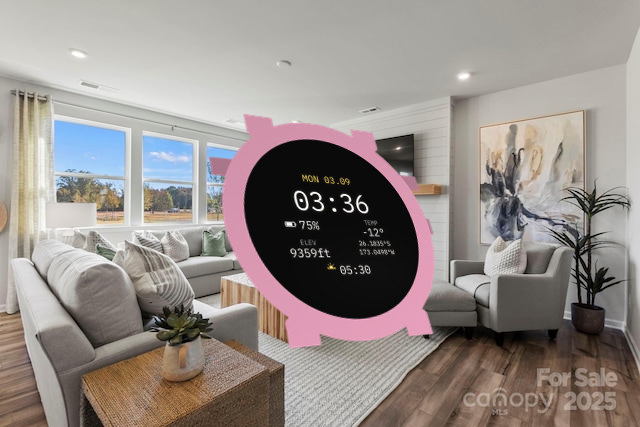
3:36
